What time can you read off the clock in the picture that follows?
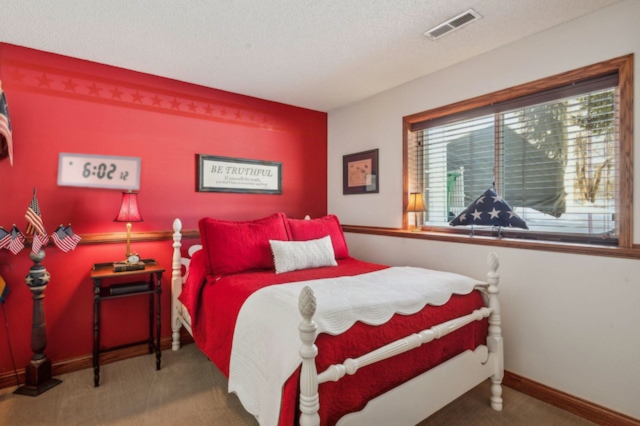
6:02
